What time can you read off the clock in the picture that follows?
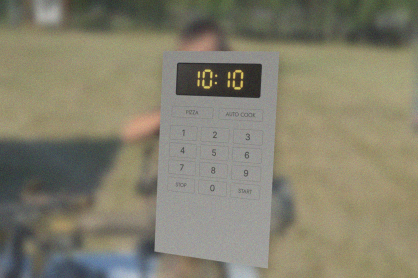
10:10
